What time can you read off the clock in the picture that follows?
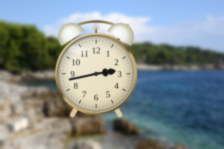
2:43
